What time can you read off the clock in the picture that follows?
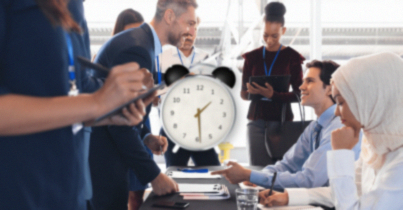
1:29
